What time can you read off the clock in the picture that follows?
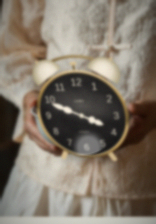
3:49
